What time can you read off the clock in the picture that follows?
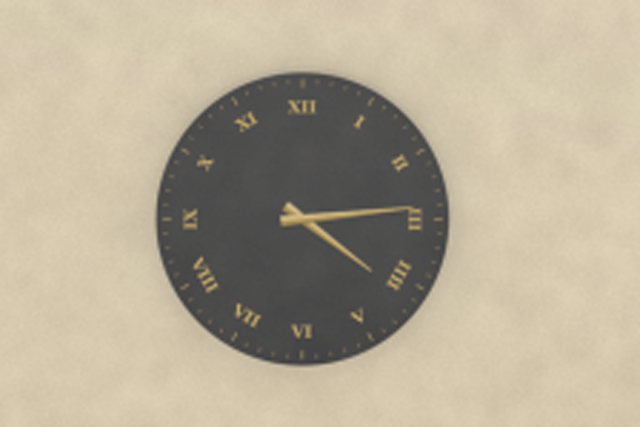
4:14
